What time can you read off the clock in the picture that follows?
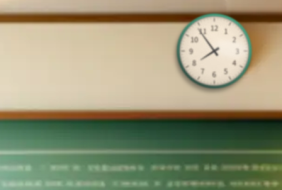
7:54
